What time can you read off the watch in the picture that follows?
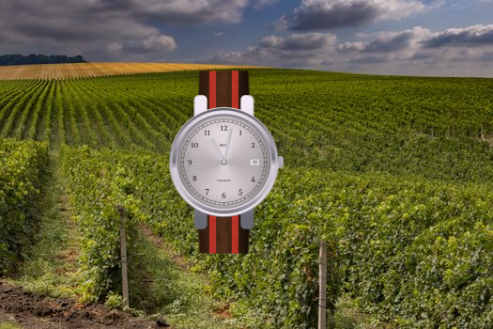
11:02
